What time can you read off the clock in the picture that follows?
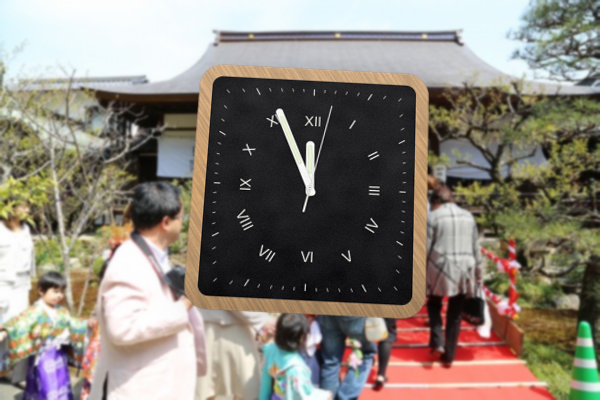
11:56:02
